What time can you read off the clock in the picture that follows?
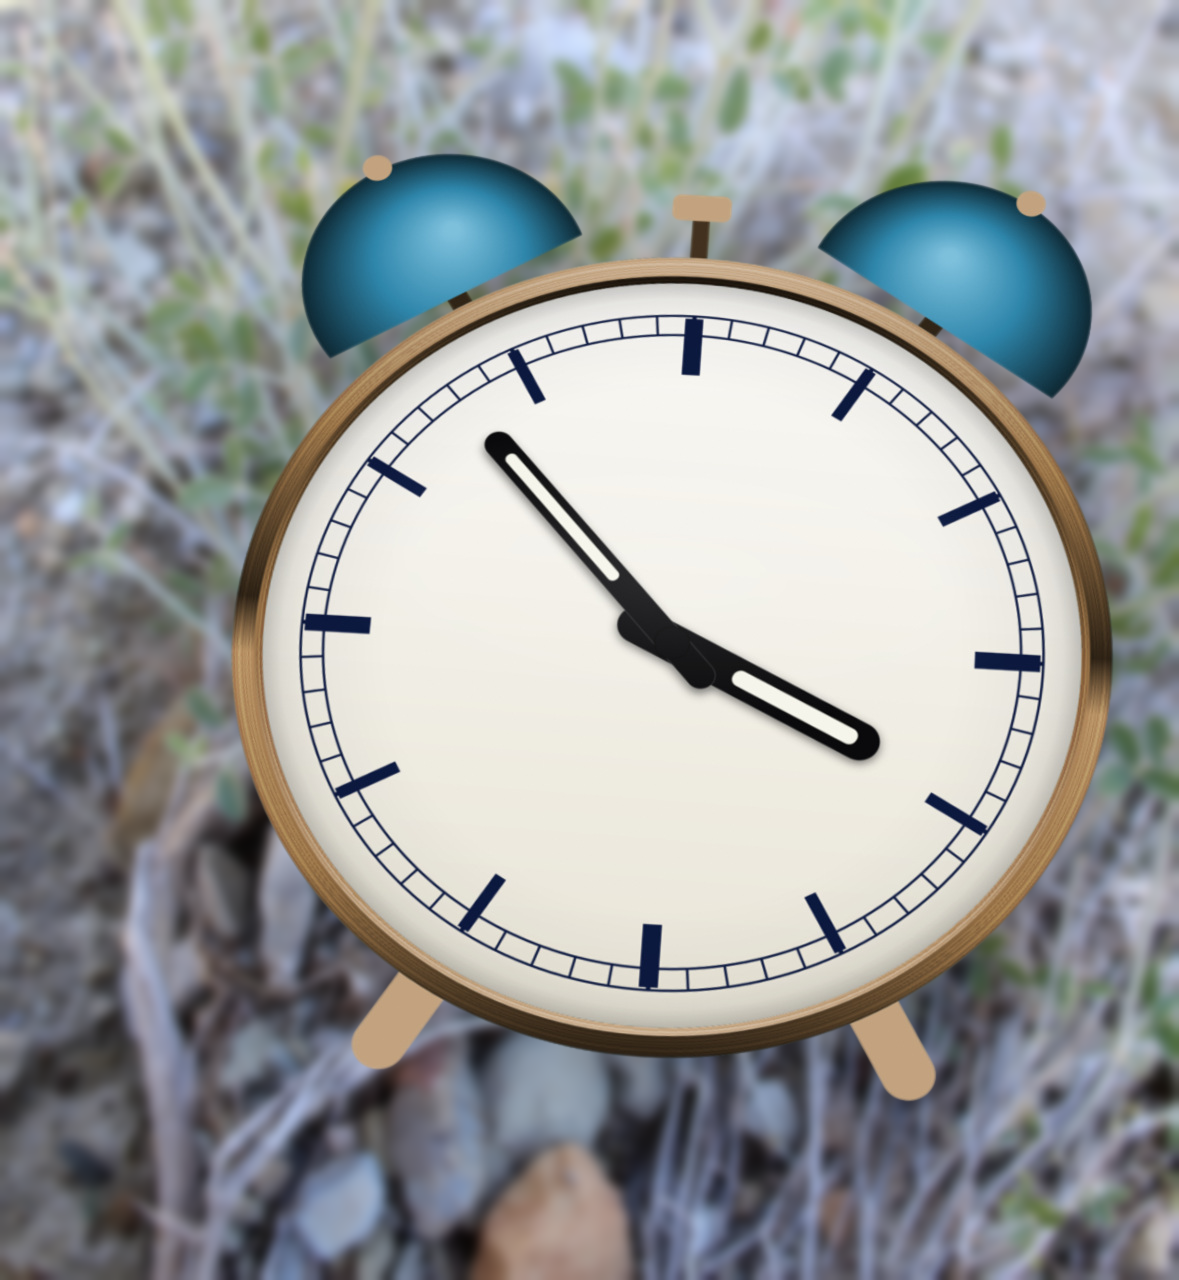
3:53
